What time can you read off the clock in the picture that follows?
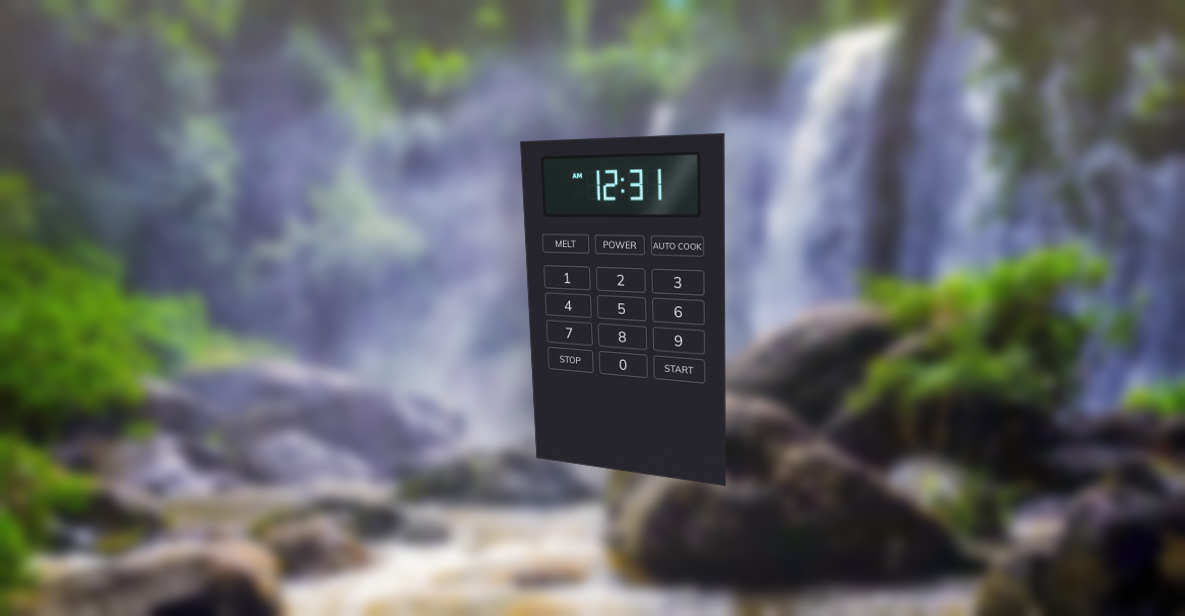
12:31
